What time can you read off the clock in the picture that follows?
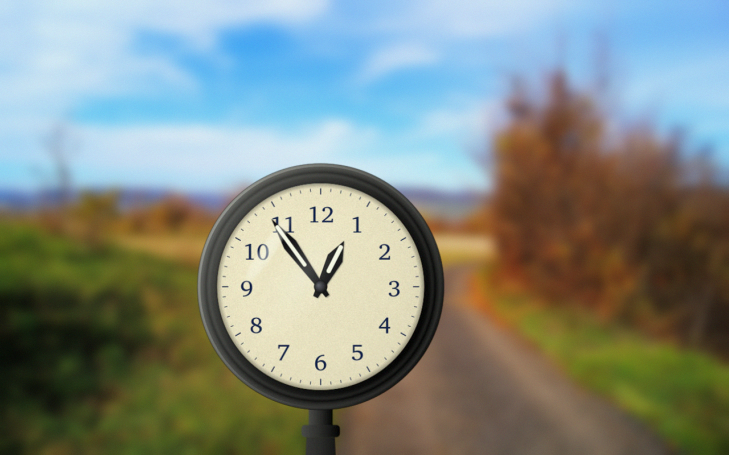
12:54
